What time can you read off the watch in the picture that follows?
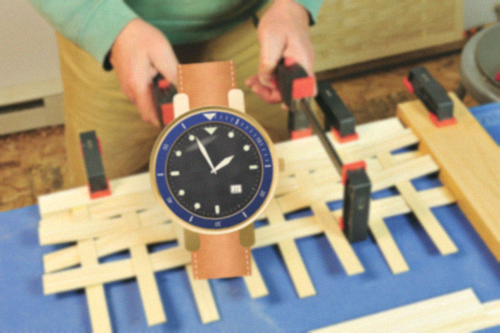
1:56
